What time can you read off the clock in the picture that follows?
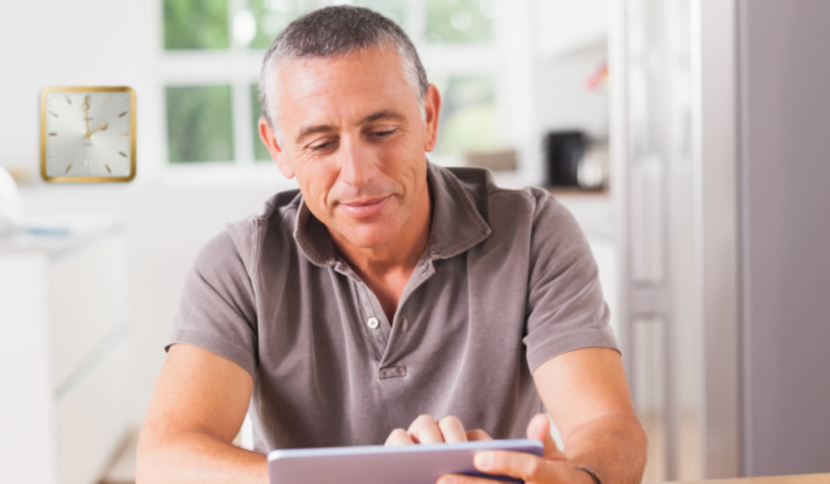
1:59
